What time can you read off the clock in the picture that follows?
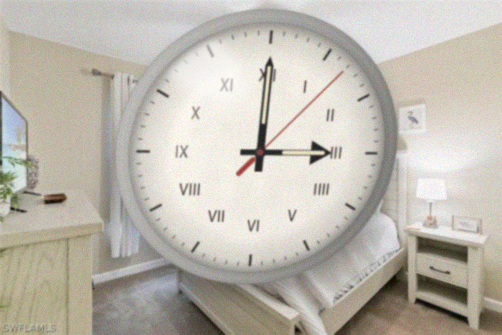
3:00:07
